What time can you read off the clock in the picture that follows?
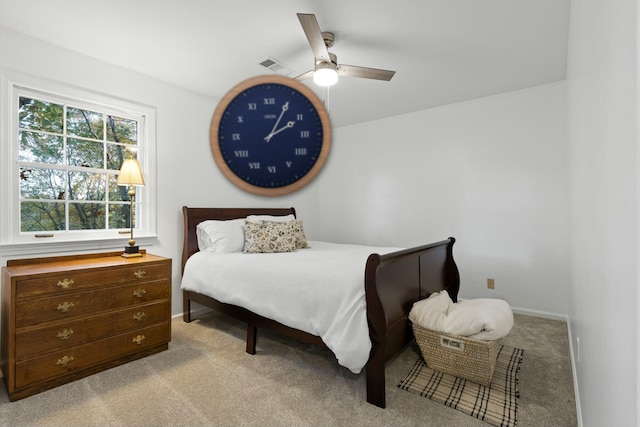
2:05
